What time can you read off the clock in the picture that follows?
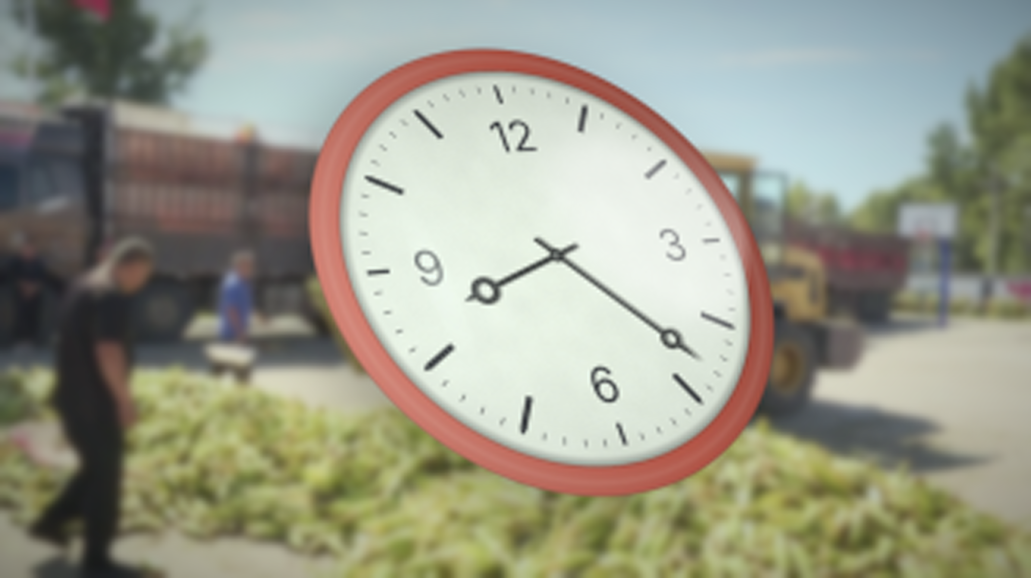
8:23
